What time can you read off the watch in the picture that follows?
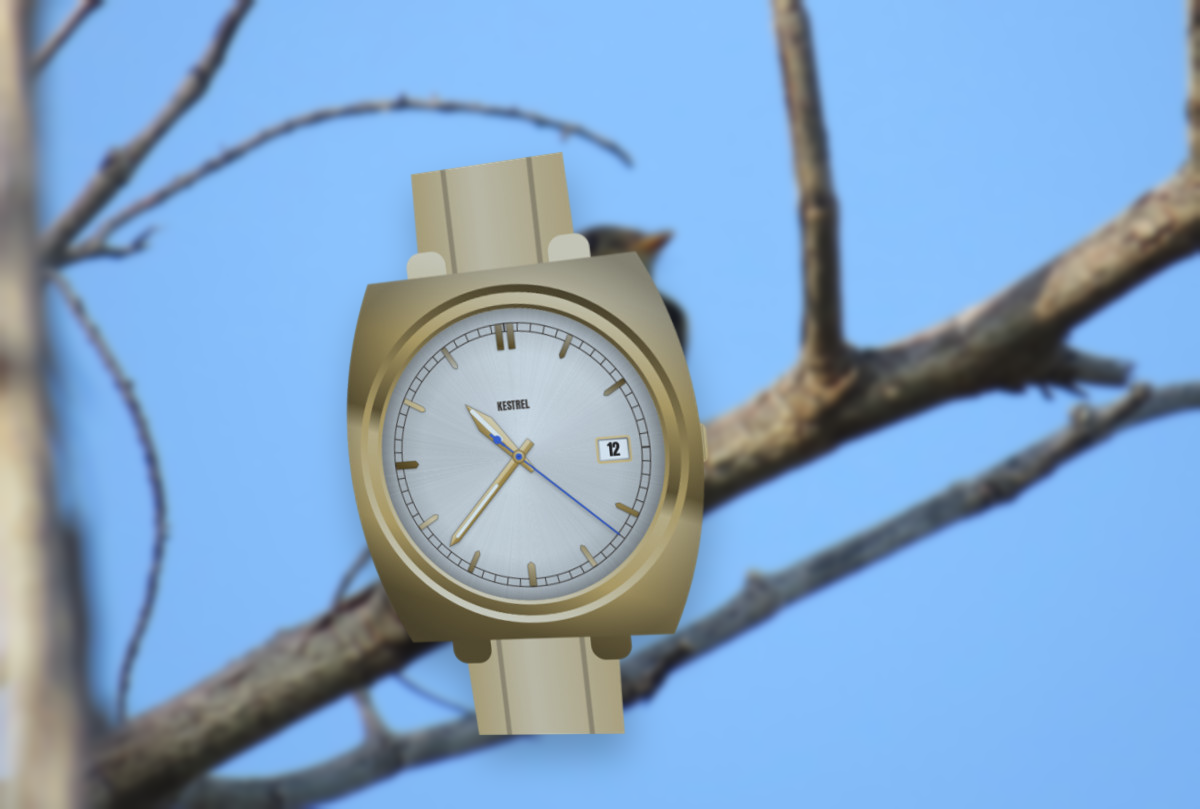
10:37:22
